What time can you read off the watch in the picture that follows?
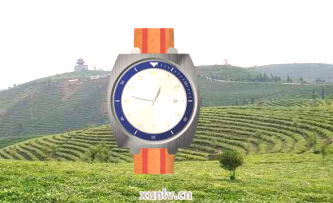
12:47
